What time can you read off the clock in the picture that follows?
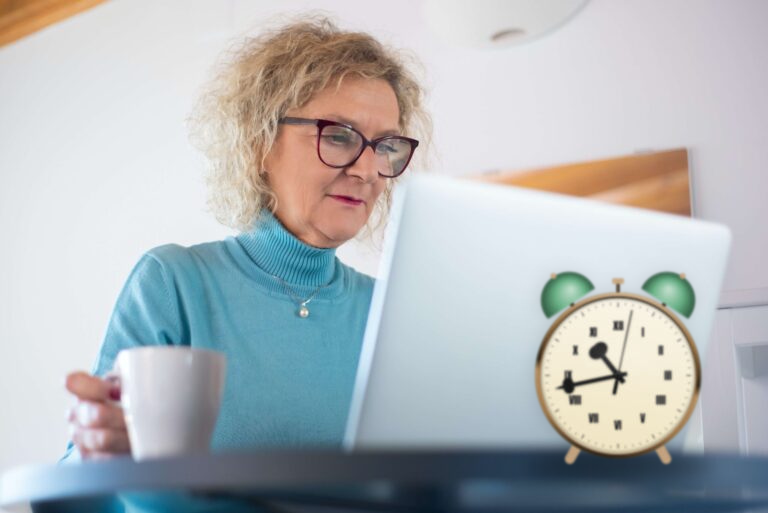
10:43:02
